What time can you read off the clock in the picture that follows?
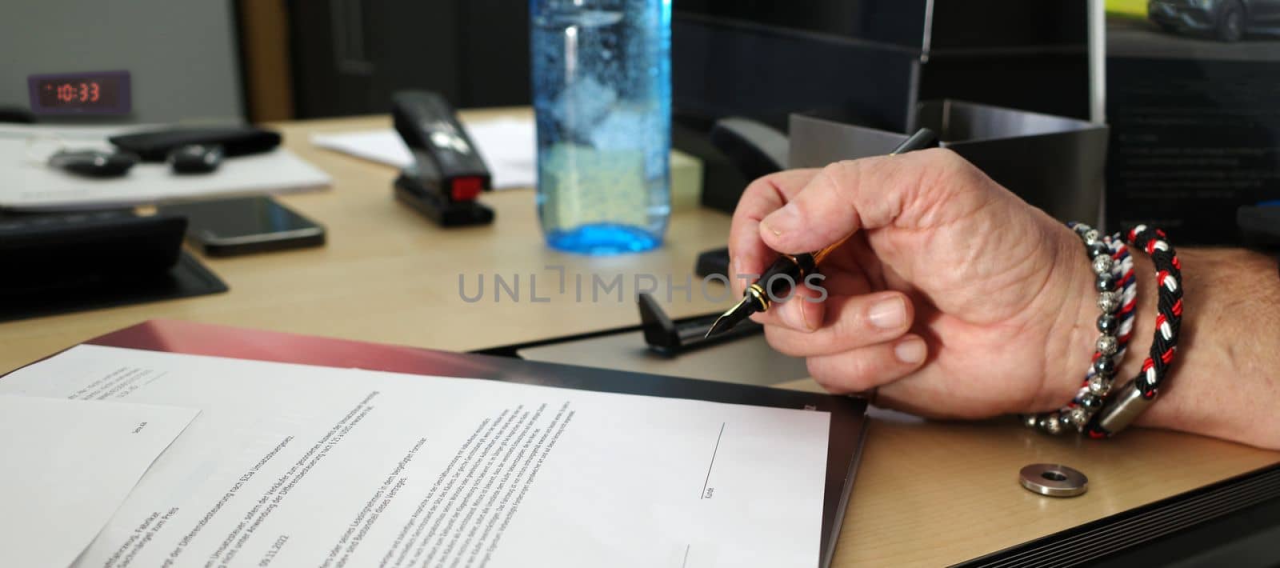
10:33
